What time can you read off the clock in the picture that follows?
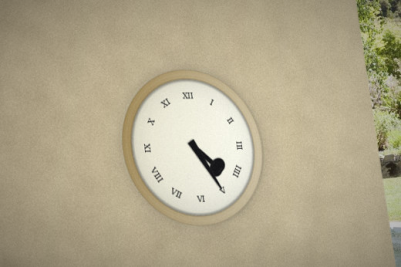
4:25
